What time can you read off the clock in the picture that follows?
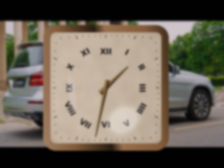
1:32
